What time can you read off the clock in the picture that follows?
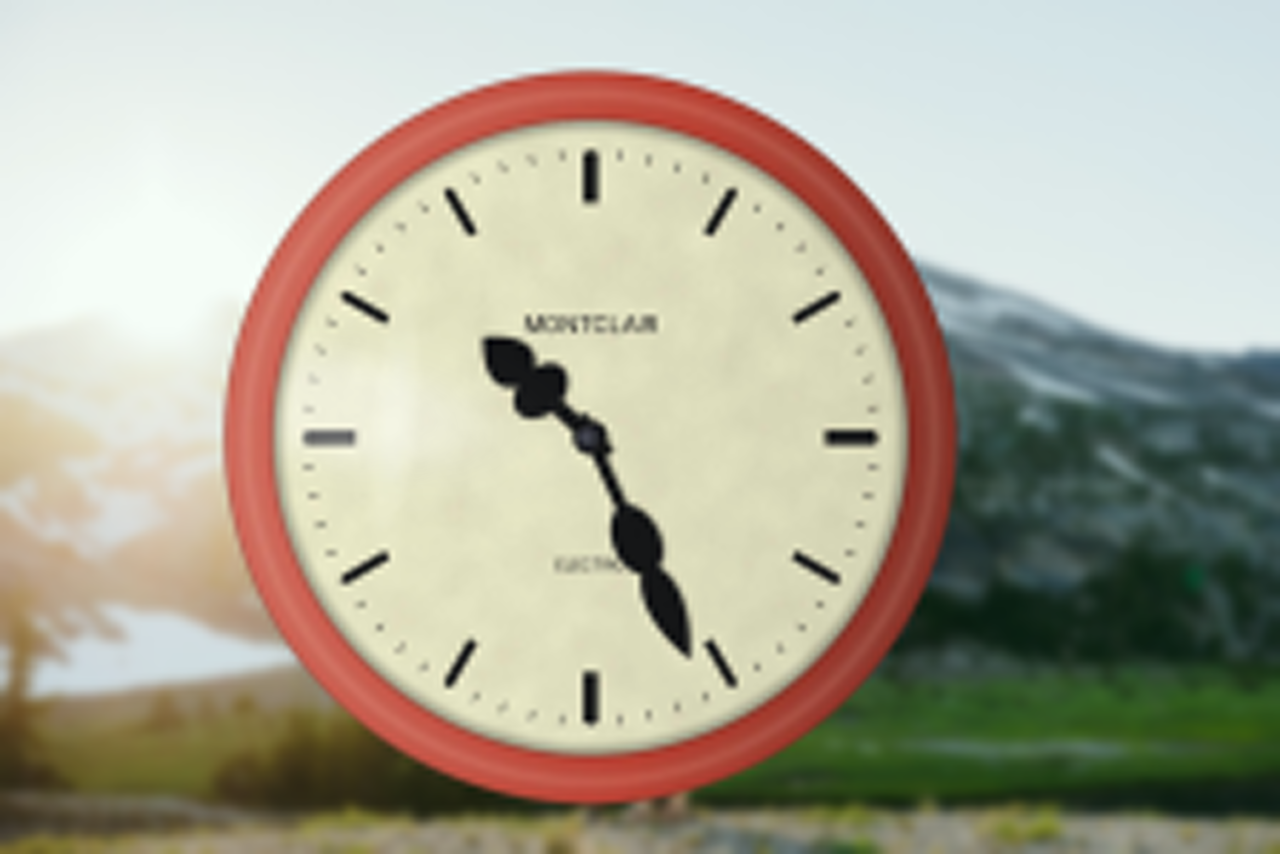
10:26
